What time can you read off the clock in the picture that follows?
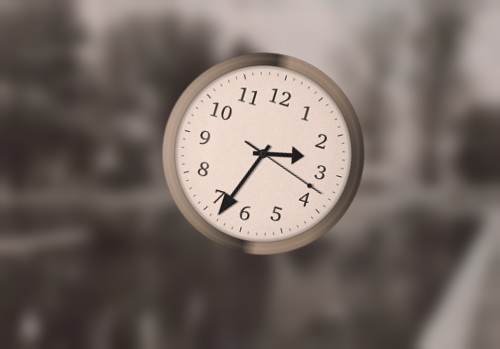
2:33:18
